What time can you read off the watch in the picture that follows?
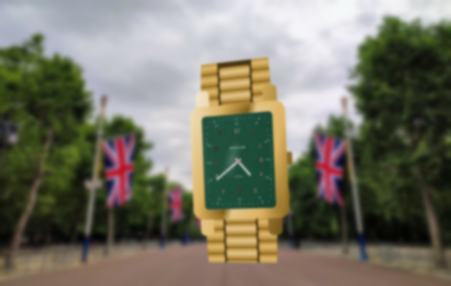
4:39
